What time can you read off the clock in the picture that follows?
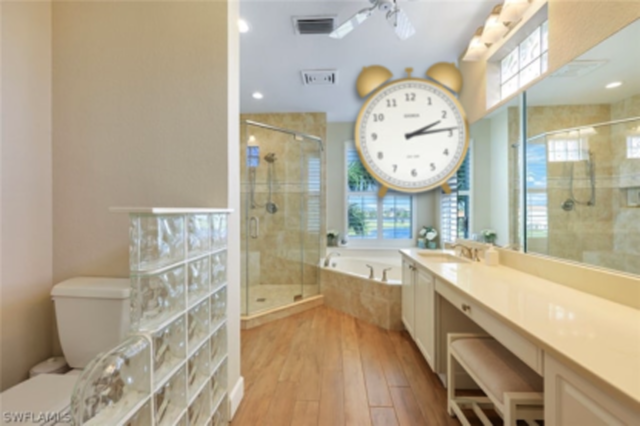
2:14
